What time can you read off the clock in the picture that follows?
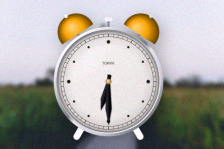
6:30
